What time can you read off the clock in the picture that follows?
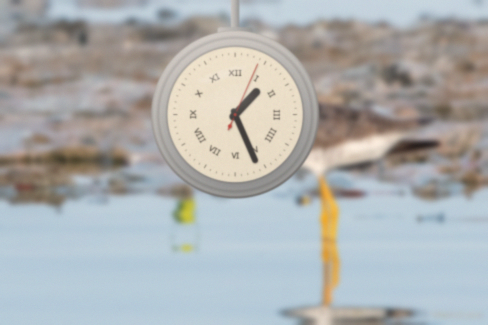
1:26:04
